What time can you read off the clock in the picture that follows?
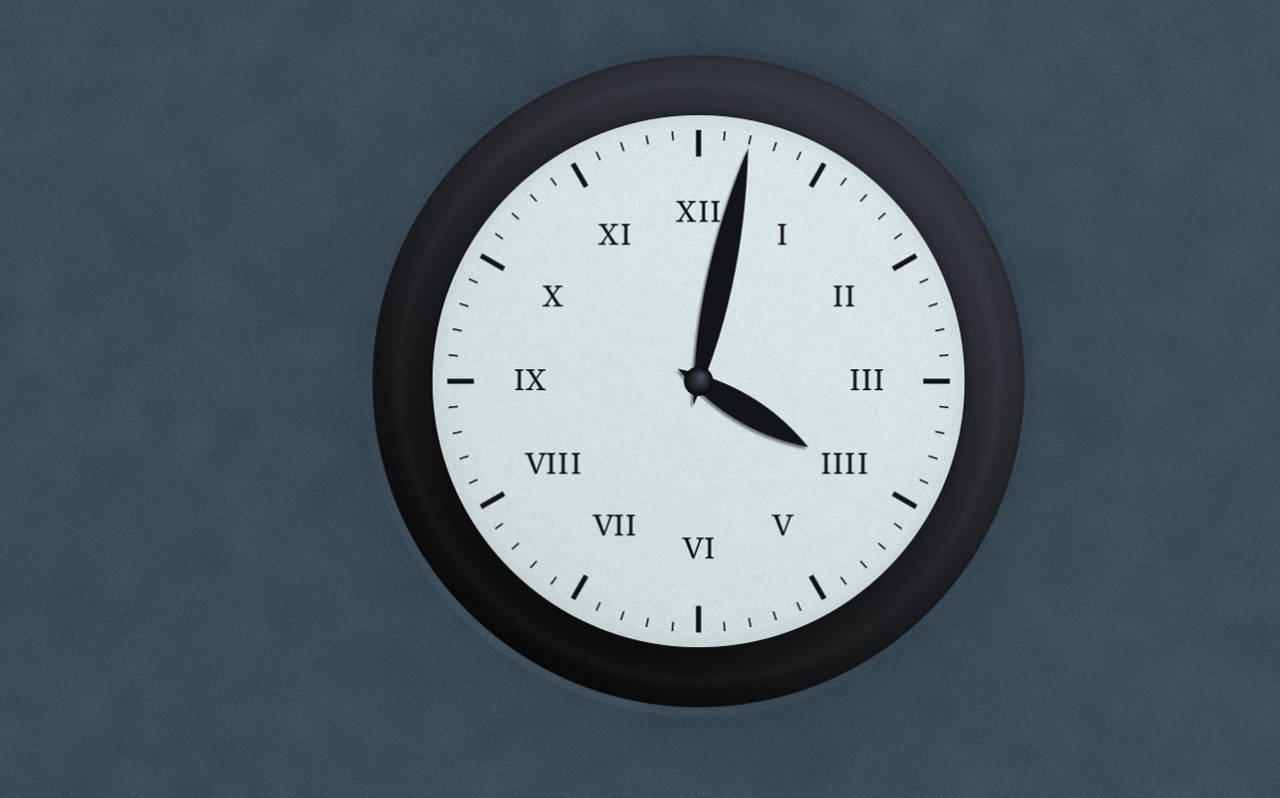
4:02
